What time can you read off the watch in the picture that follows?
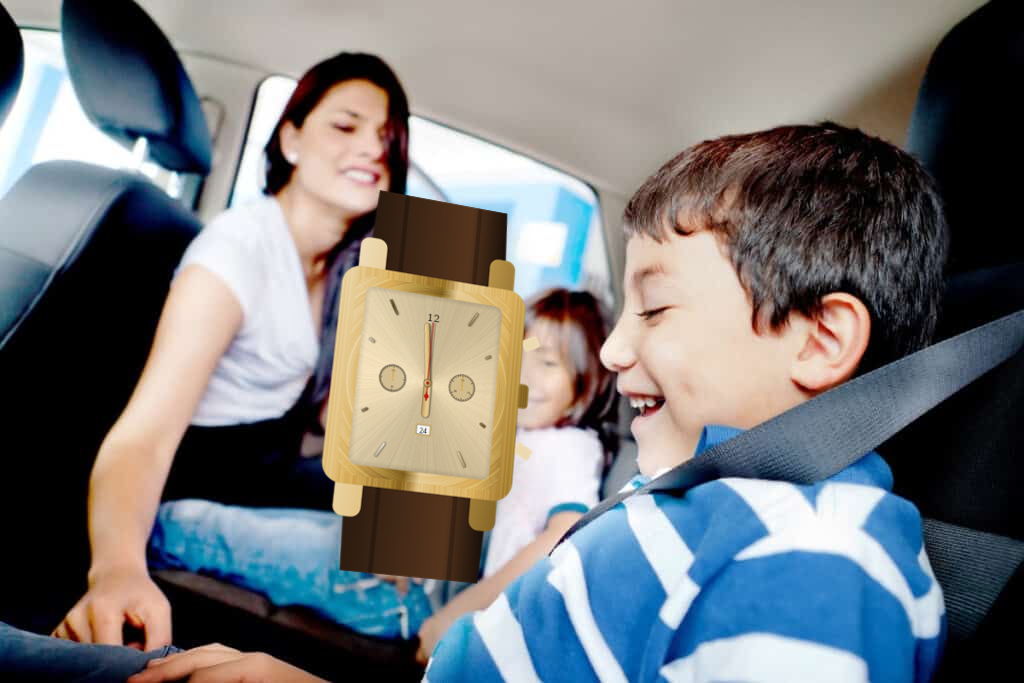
5:59
